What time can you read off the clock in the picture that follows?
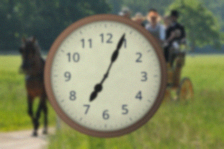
7:04
